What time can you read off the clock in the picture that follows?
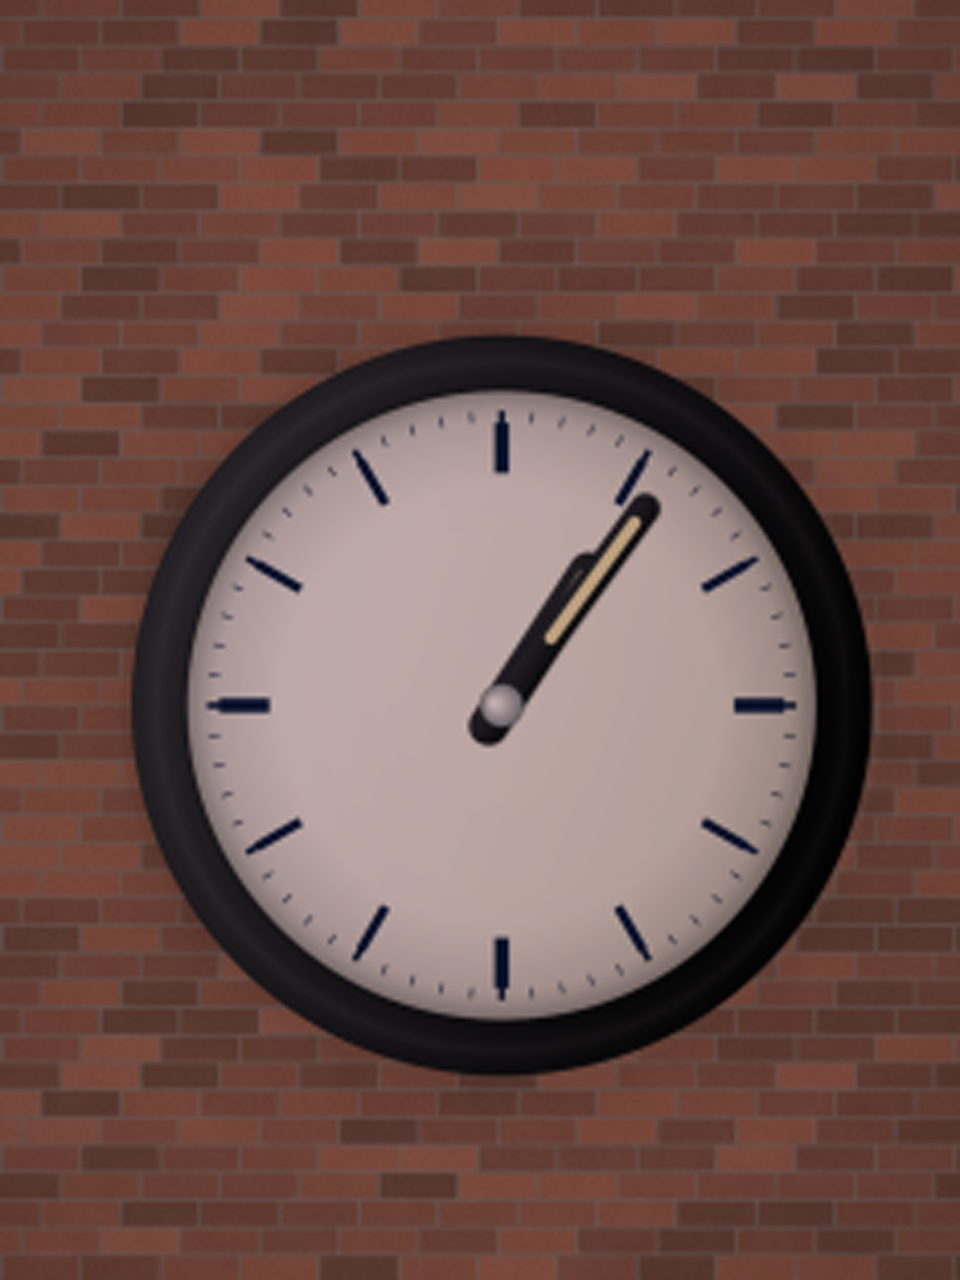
1:06
